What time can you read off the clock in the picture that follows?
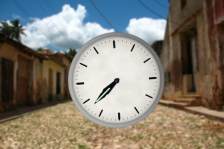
7:38
